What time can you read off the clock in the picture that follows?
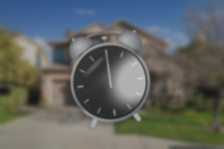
12:00
